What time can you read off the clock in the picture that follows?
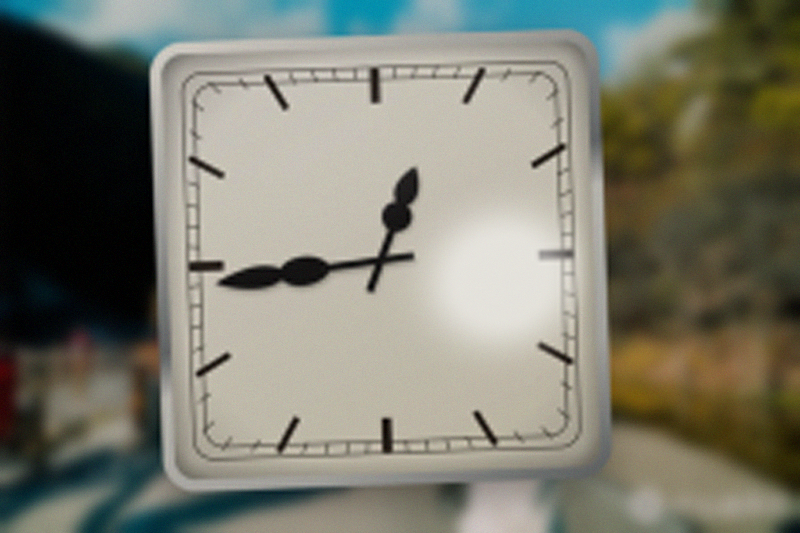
12:44
